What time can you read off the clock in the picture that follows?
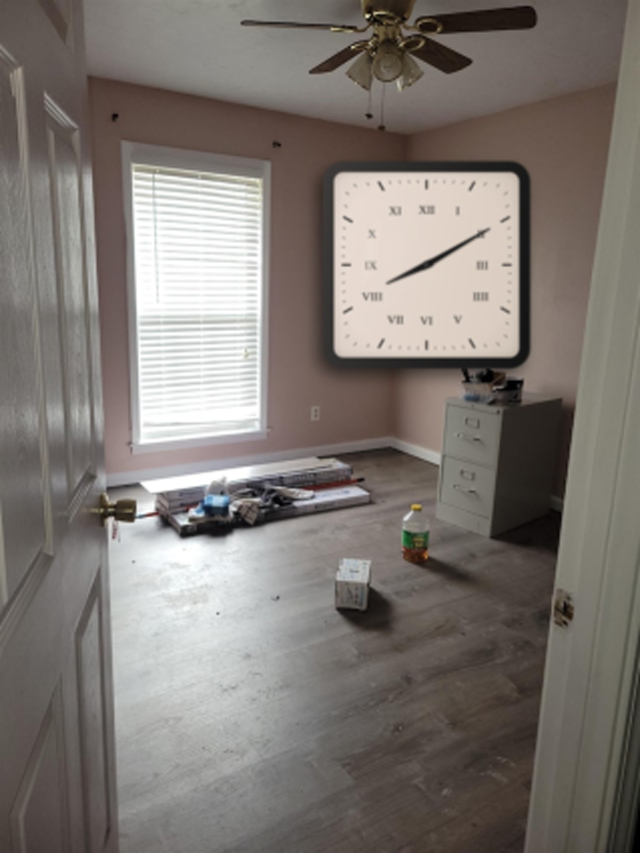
8:10
